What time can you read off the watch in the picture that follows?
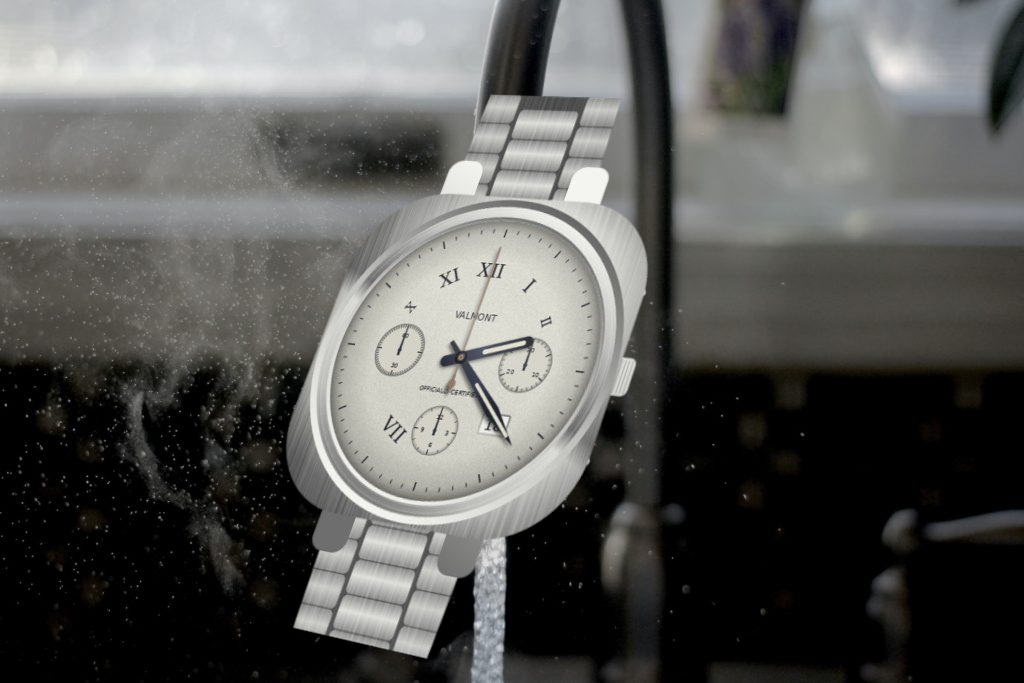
2:22
